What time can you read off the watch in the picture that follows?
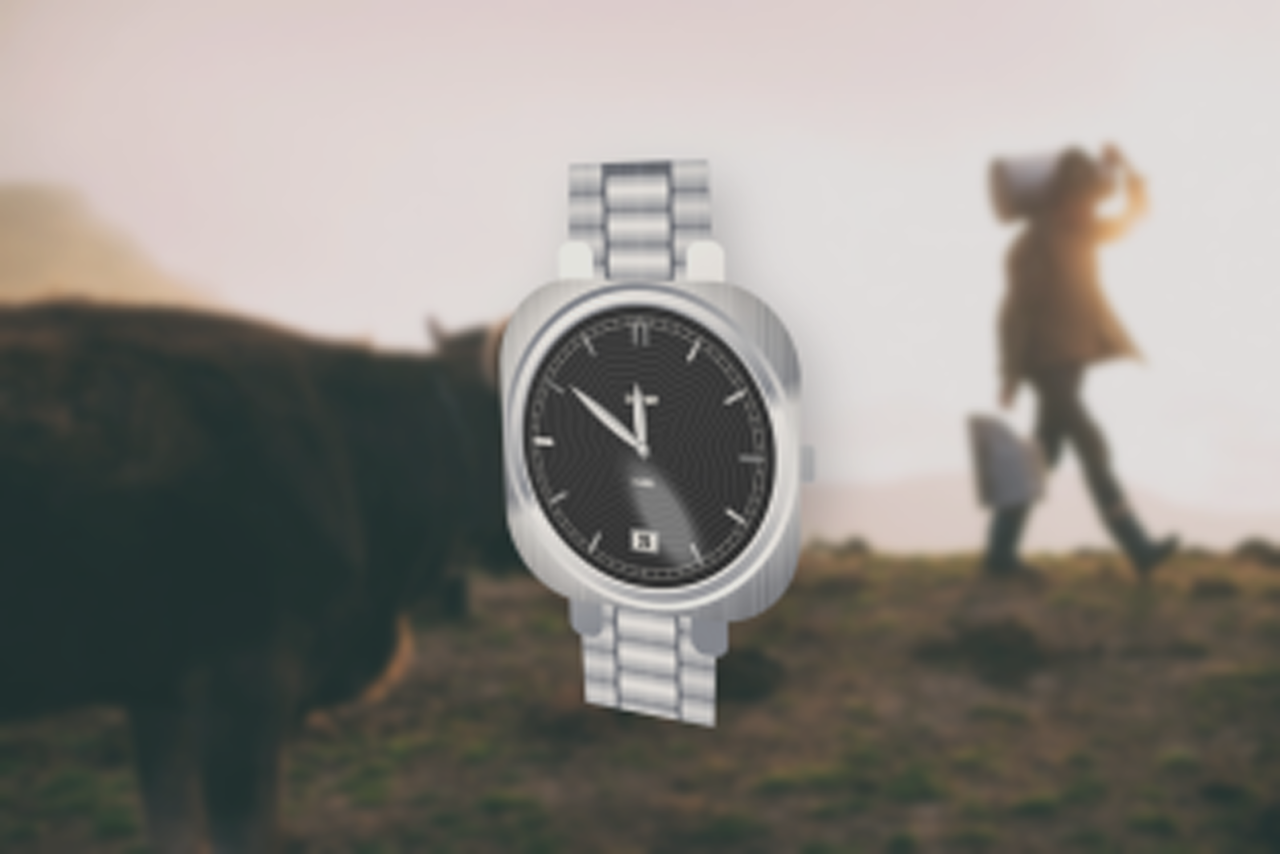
11:51
